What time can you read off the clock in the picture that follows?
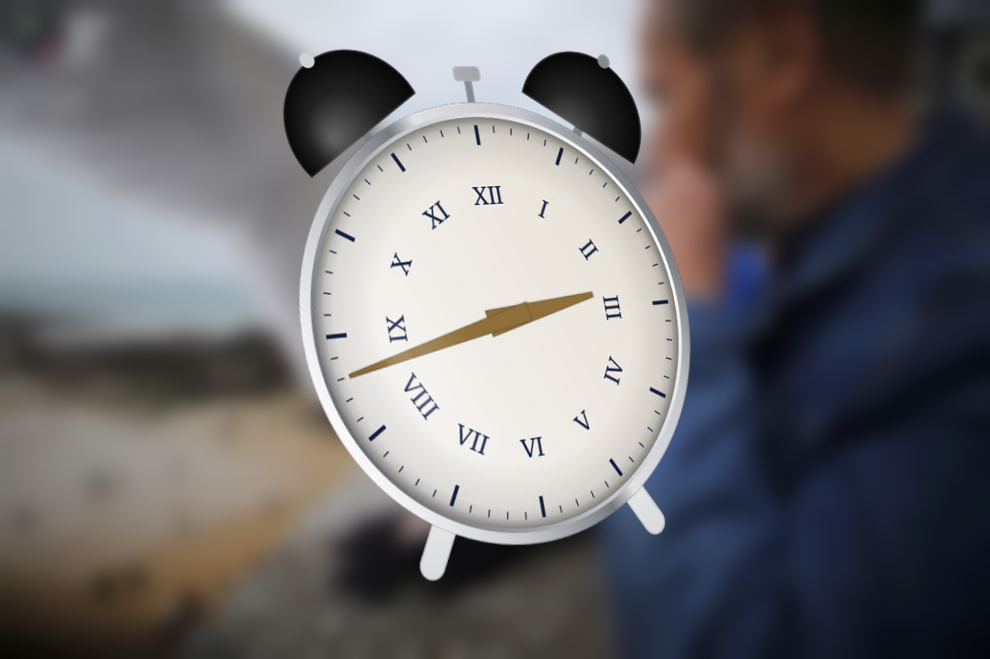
2:43
